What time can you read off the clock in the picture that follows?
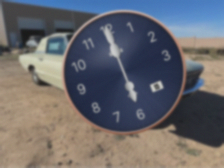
6:00
